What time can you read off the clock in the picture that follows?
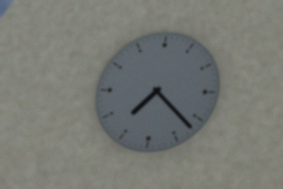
7:22
